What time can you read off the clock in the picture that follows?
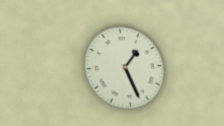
1:27
